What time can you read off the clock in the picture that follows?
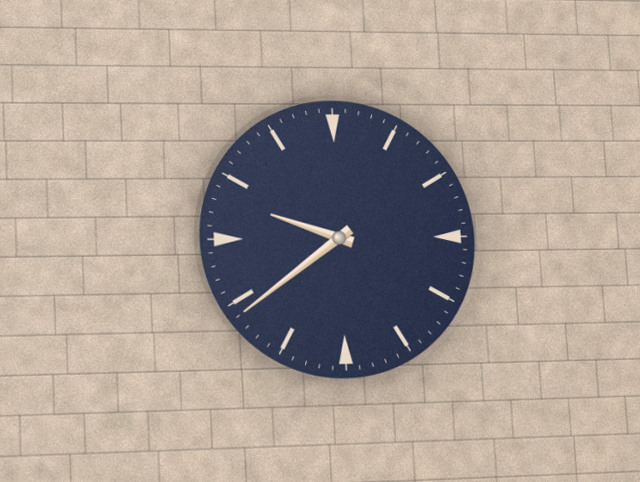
9:39
